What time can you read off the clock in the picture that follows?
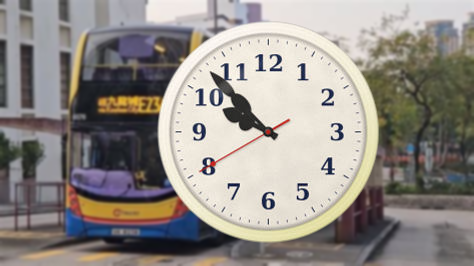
9:52:40
